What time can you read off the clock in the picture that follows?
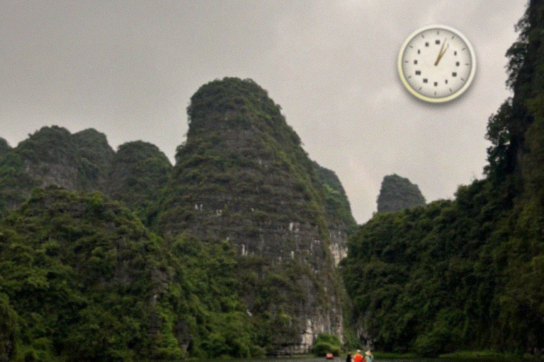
1:03
